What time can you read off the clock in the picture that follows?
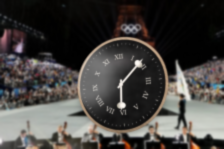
6:08
